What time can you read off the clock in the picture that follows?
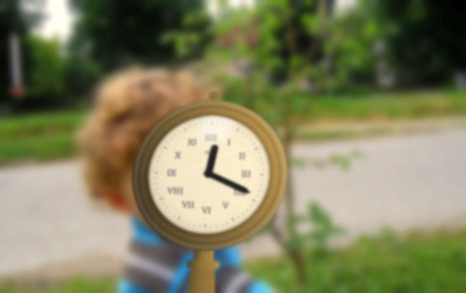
12:19
